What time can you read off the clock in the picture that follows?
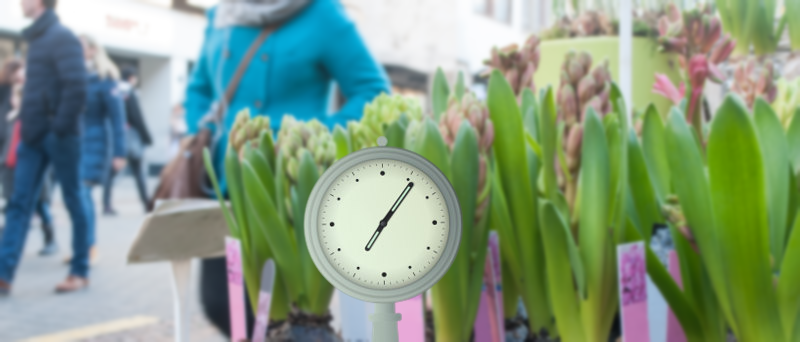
7:06
